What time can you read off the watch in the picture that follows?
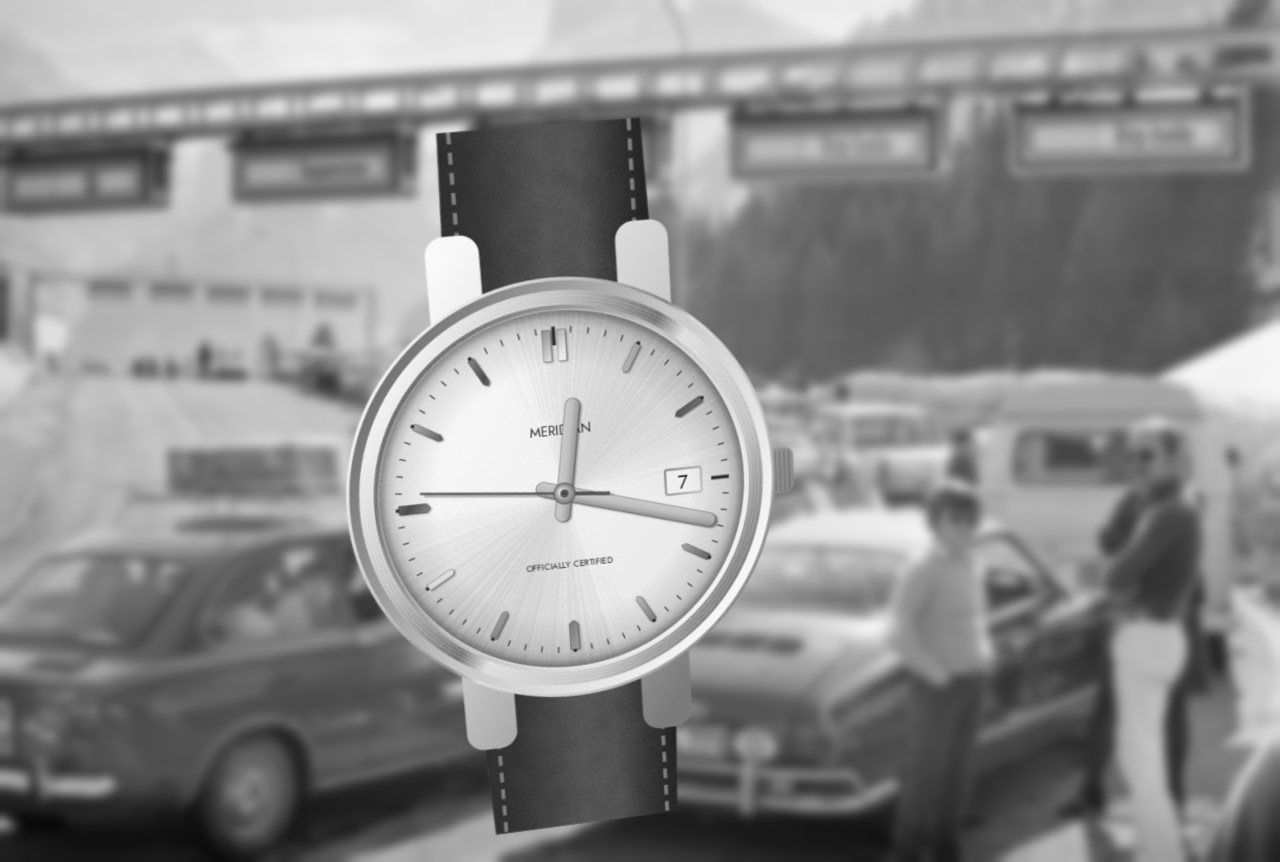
12:17:46
